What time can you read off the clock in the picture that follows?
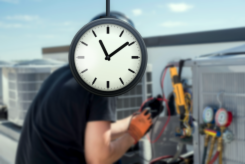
11:09
